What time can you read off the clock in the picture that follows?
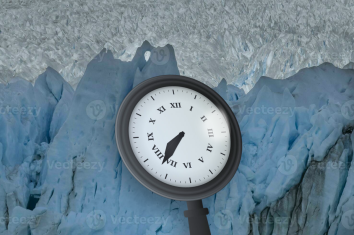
7:37
